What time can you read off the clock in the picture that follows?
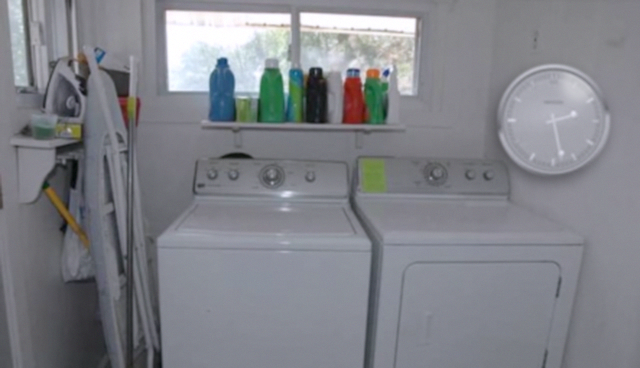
2:28
